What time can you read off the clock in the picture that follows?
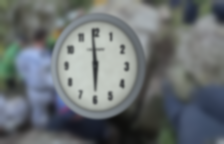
5:59
